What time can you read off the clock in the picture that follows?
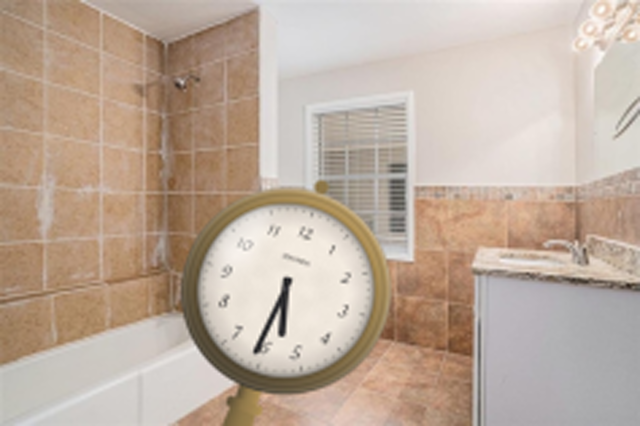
5:31
